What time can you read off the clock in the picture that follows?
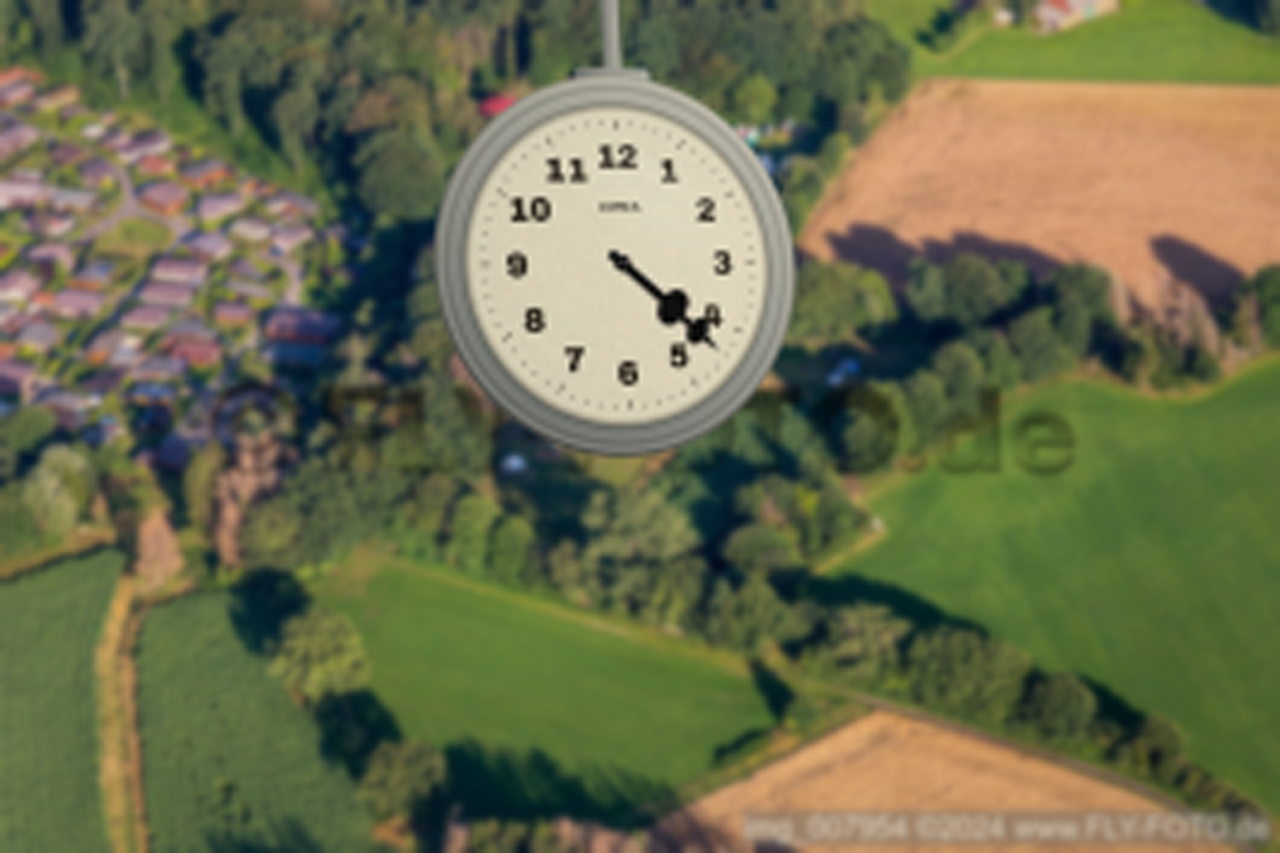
4:22
